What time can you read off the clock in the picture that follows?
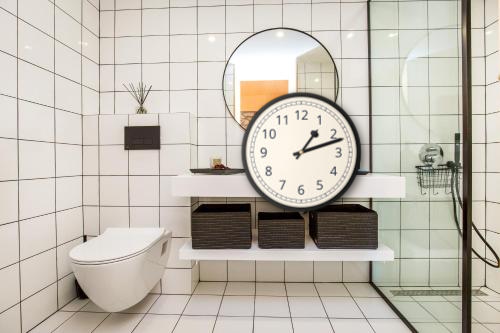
1:12
